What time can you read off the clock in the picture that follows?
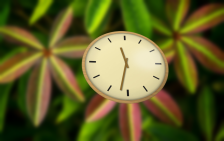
11:32
